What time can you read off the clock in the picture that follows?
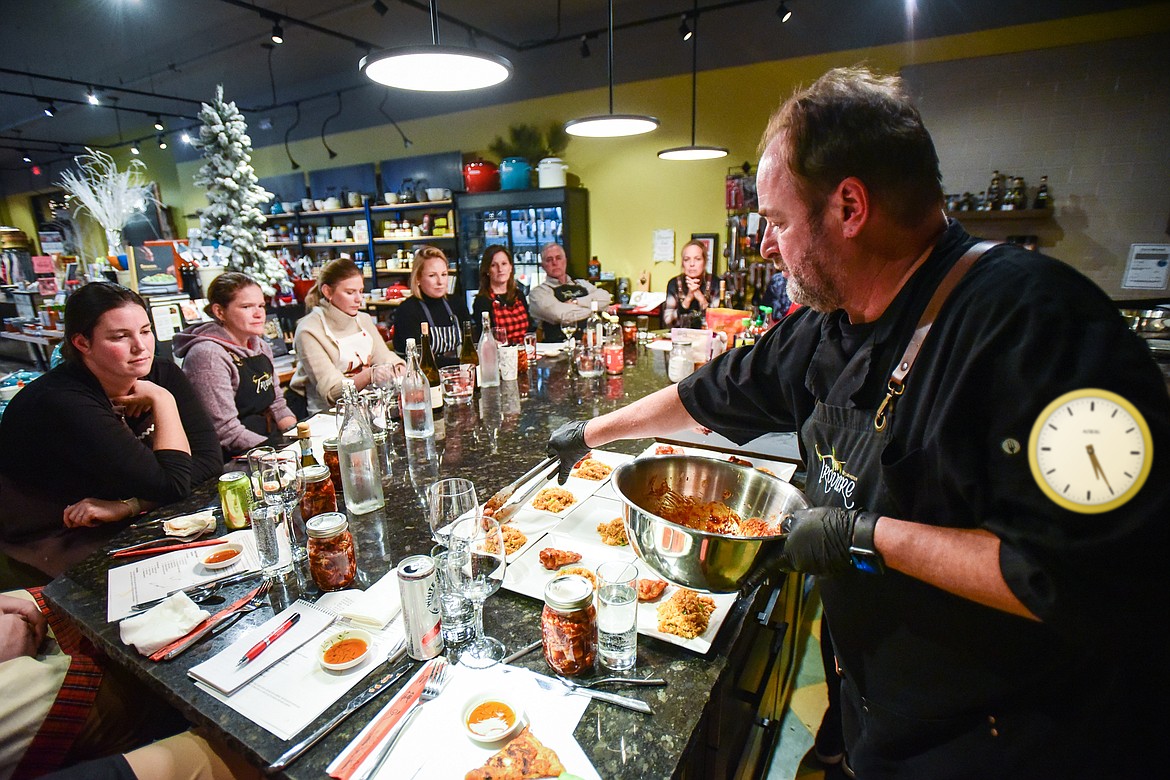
5:25
